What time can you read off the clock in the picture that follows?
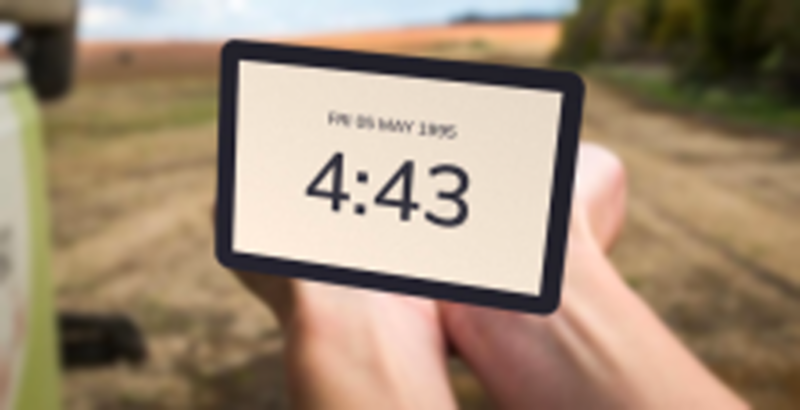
4:43
